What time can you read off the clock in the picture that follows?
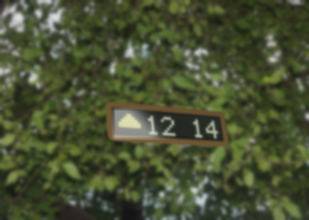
12:14
